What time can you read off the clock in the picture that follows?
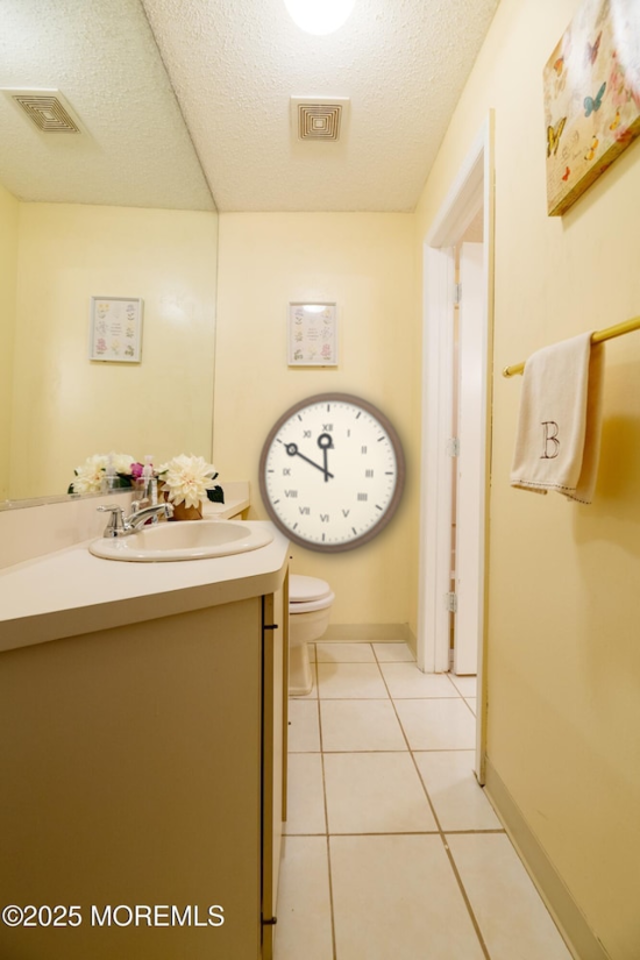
11:50
